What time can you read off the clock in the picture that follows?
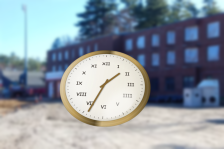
1:34
